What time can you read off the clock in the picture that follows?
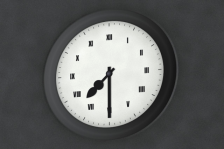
7:30
